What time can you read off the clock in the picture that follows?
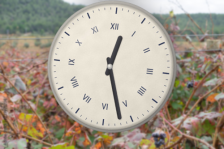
12:27
